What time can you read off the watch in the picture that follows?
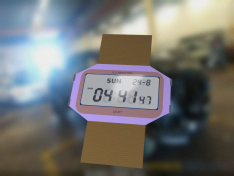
4:41:47
